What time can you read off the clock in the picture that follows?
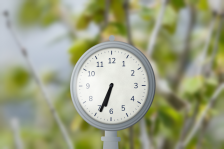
6:34
